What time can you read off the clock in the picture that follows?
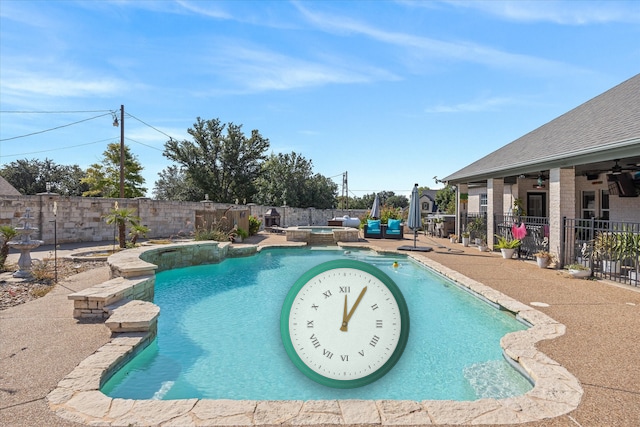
12:05
